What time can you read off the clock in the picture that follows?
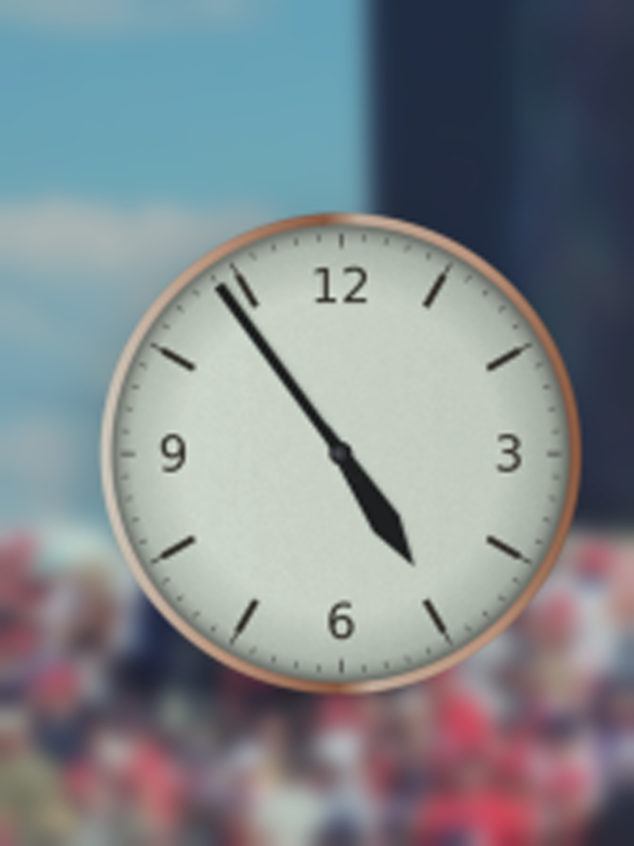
4:54
